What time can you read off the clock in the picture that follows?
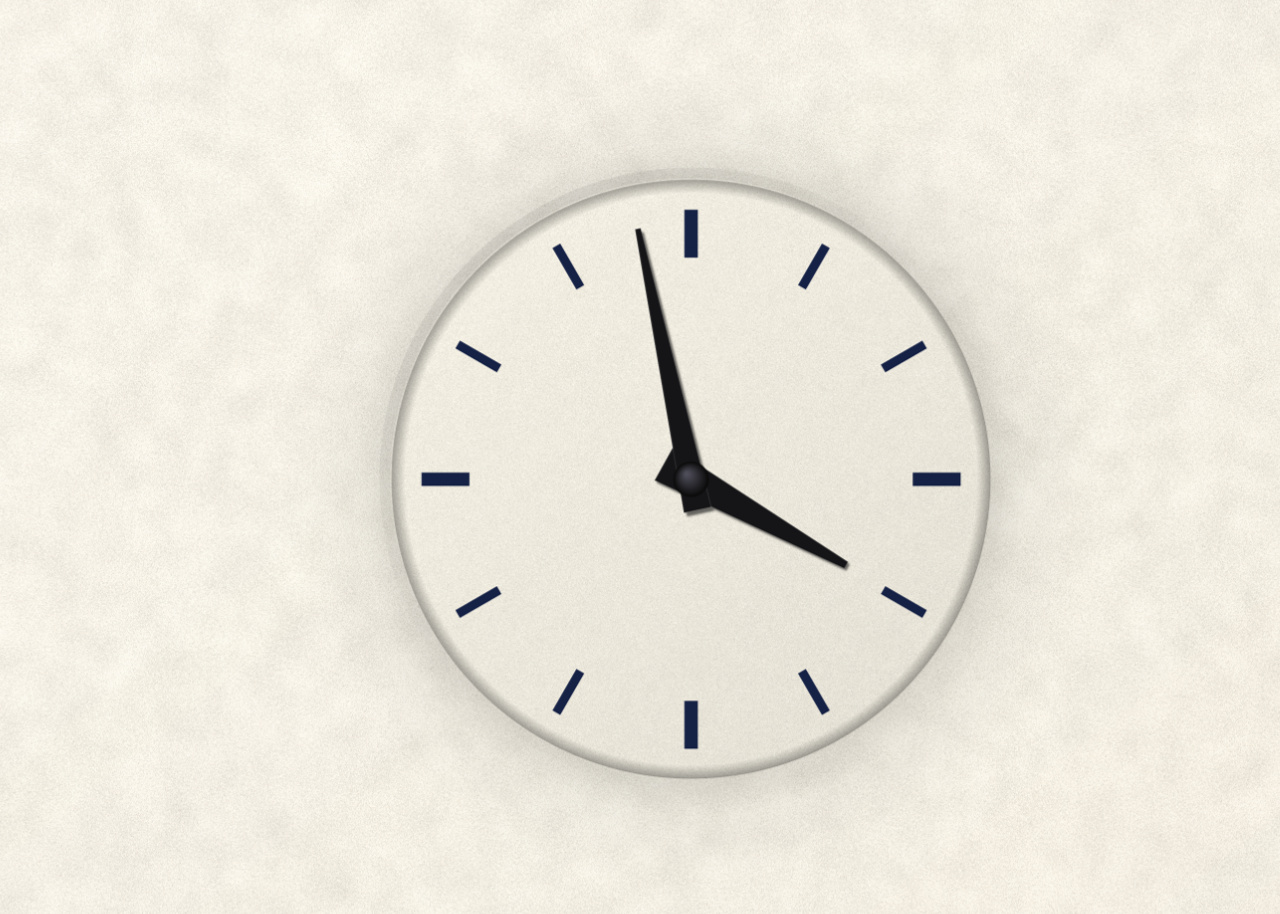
3:58
